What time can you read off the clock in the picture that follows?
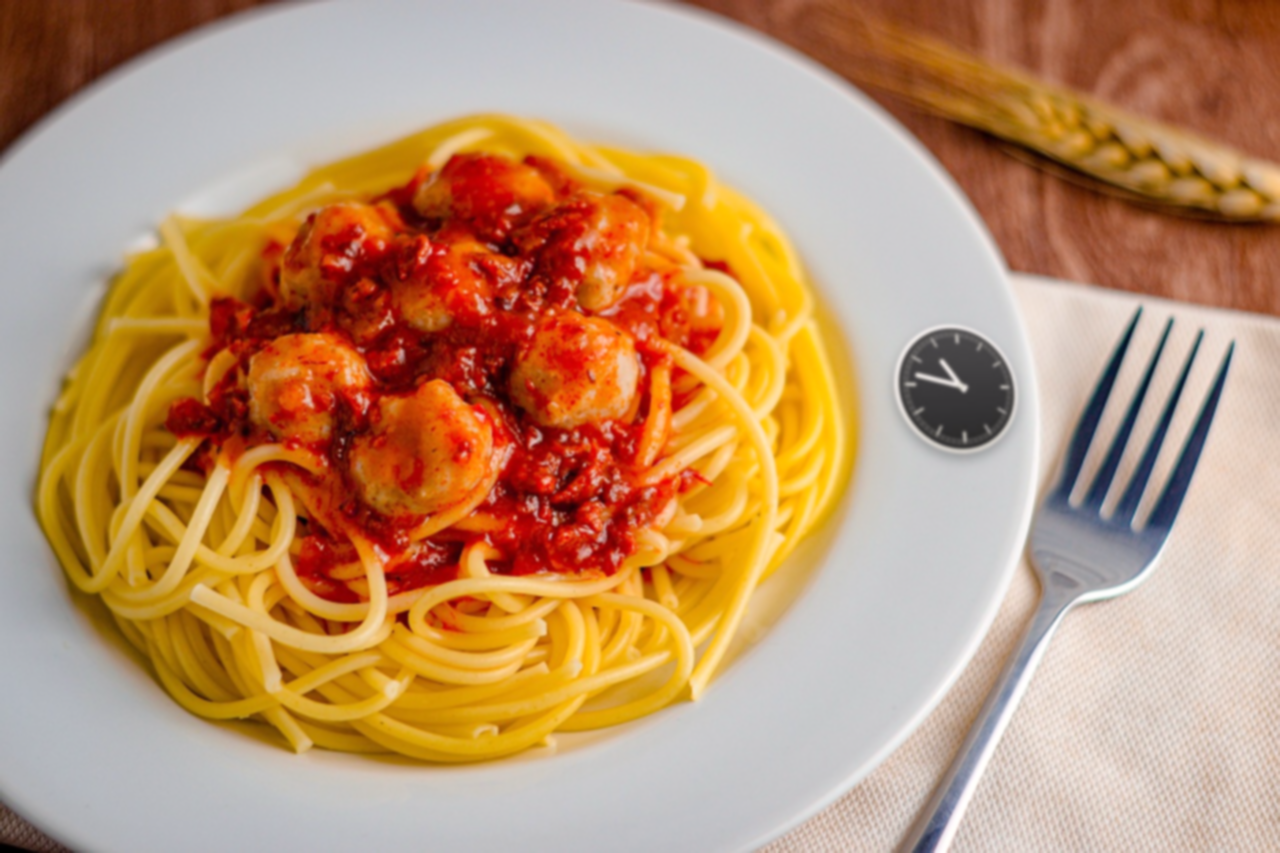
10:47
